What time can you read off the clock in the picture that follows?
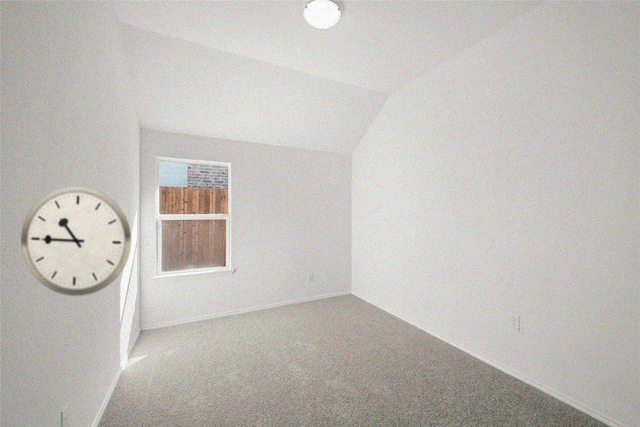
10:45
